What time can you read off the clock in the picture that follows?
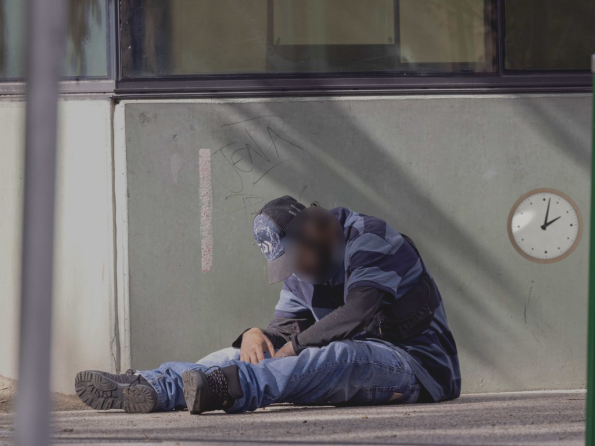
2:02
